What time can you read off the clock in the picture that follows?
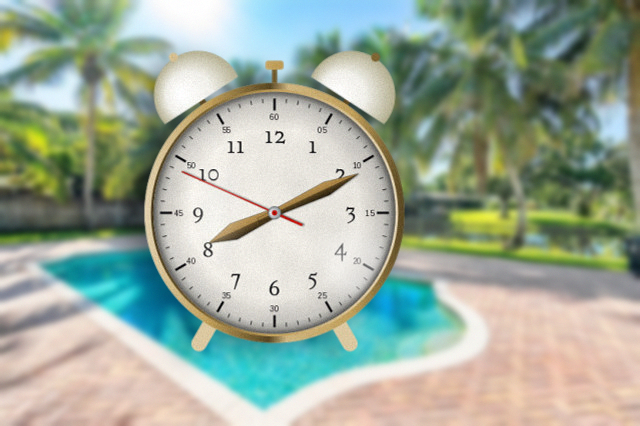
8:10:49
